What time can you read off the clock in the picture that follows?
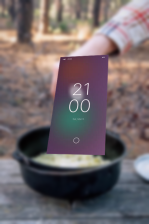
21:00
